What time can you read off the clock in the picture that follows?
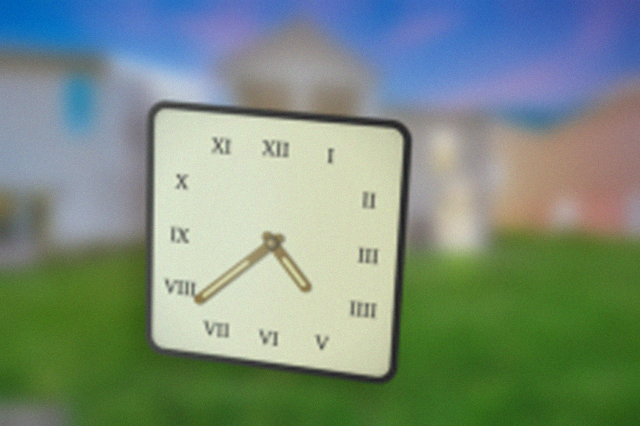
4:38
